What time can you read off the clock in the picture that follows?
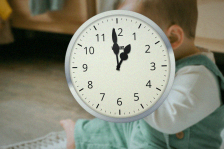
12:59
